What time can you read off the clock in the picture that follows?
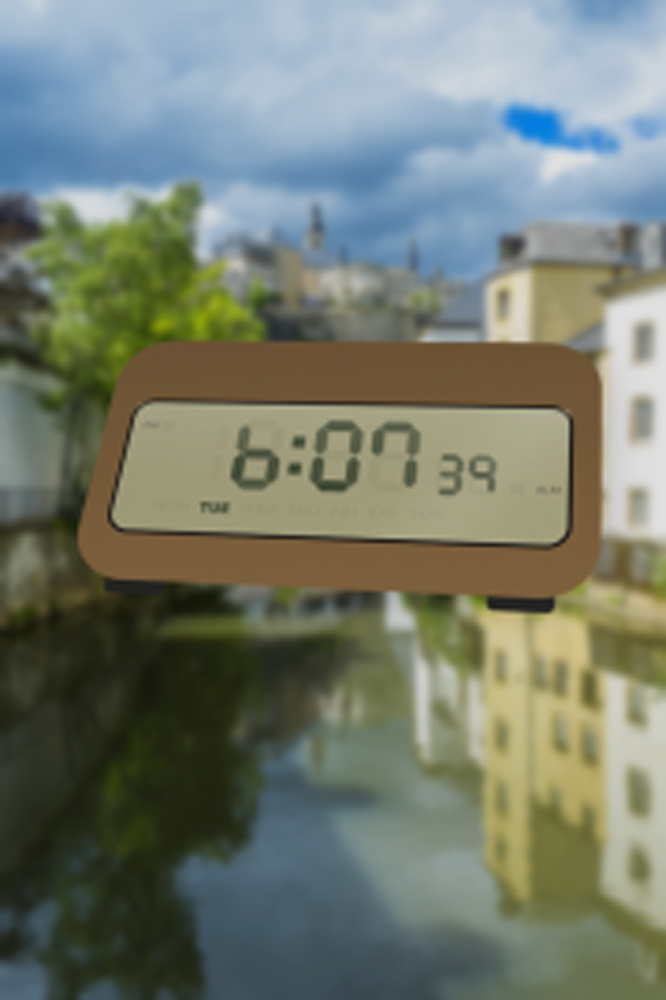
6:07:39
